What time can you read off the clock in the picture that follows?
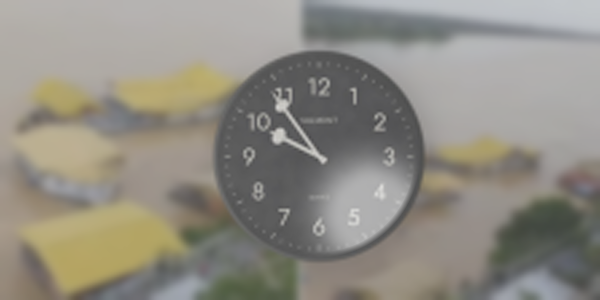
9:54
